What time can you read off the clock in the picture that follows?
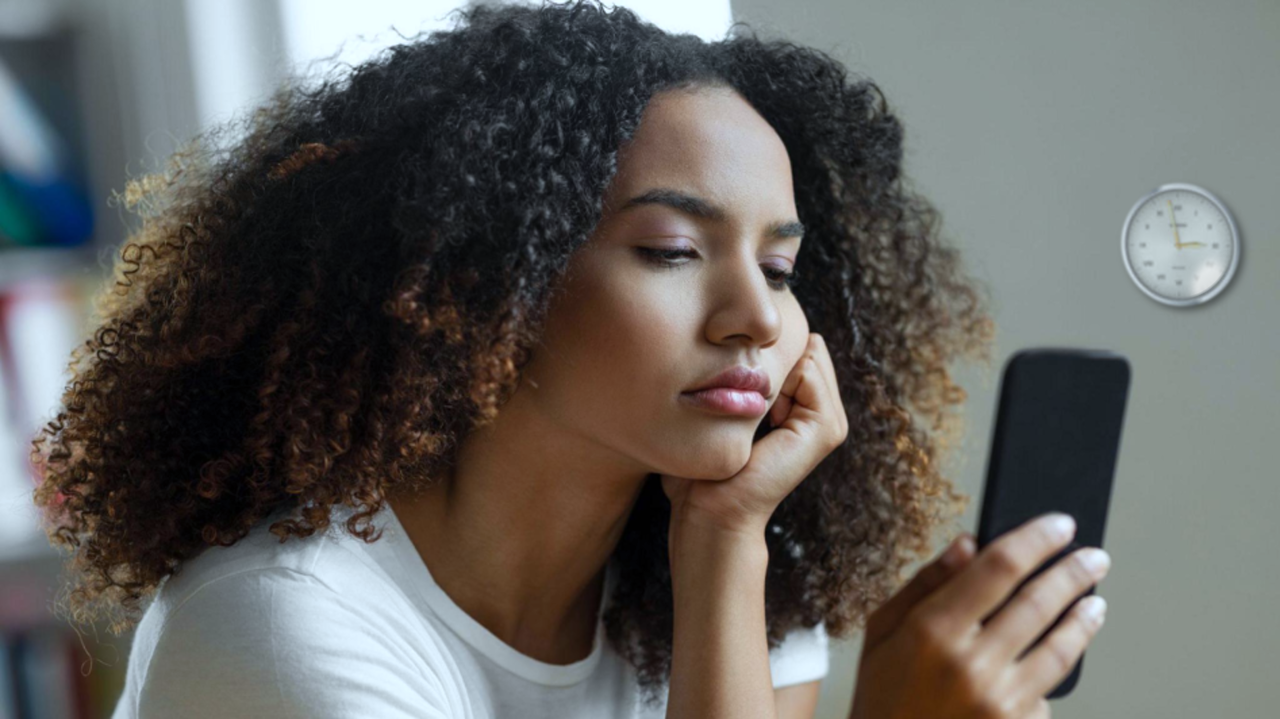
2:58
